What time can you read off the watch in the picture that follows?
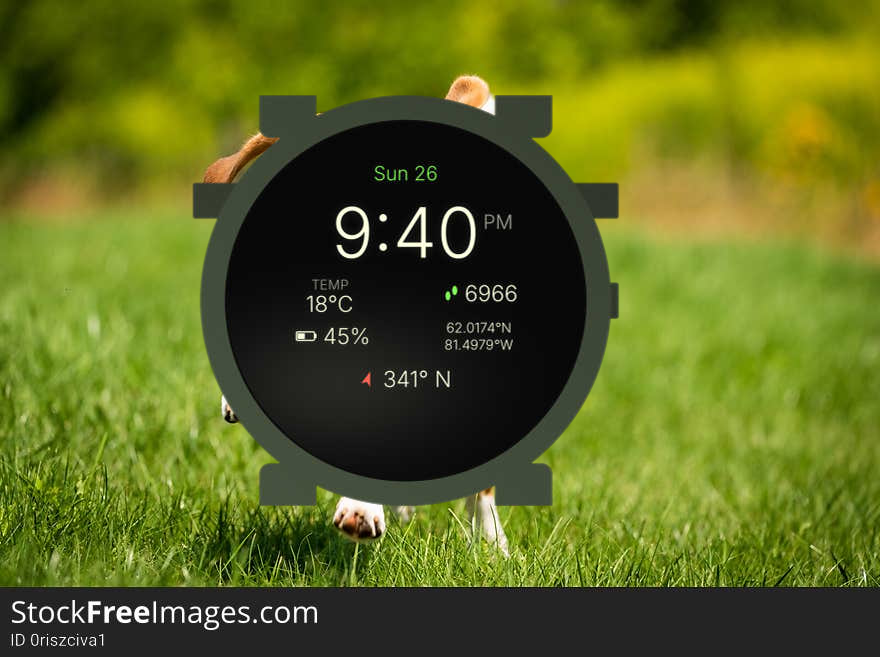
9:40
